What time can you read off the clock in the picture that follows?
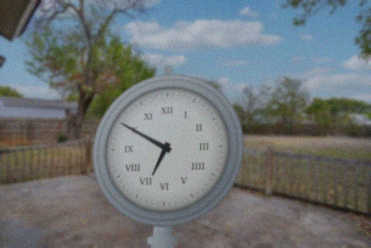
6:50
